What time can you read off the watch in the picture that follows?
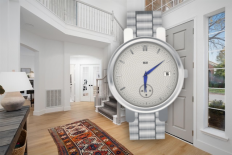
6:09
